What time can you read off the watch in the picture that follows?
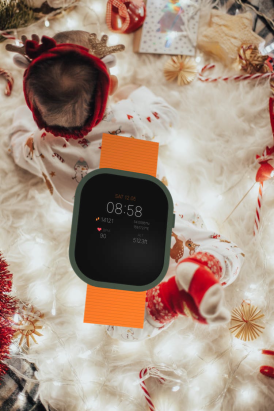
8:58
